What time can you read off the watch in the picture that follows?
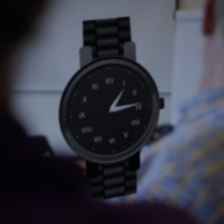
1:14
